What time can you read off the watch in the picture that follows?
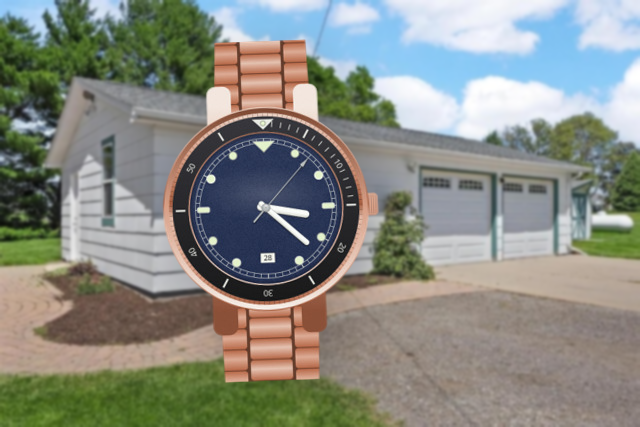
3:22:07
